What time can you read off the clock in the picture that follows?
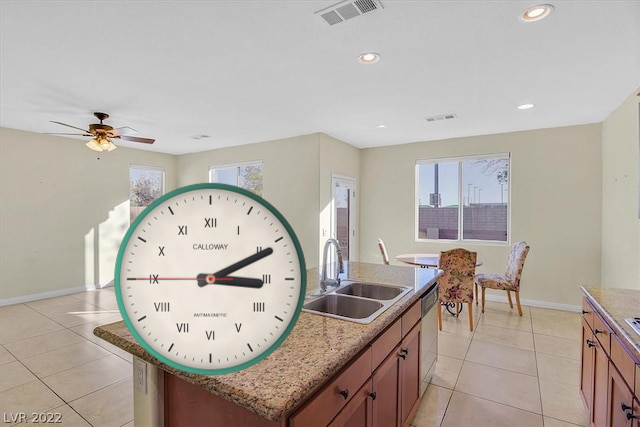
3:10:45
